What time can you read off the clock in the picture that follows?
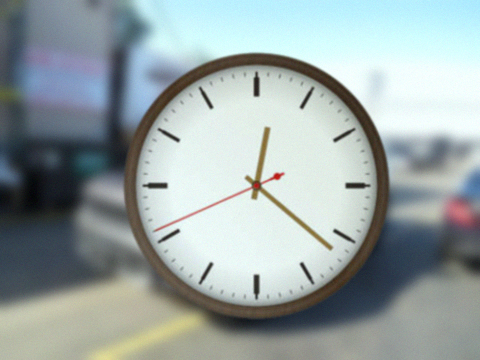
12:21:41
